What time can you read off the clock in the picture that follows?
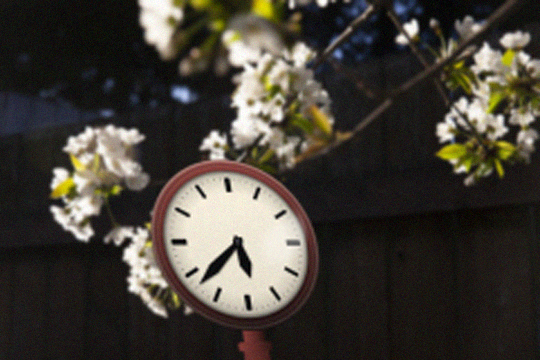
5:38
